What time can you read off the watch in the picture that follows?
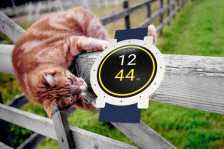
12:44
